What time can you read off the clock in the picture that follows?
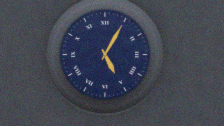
5:05
